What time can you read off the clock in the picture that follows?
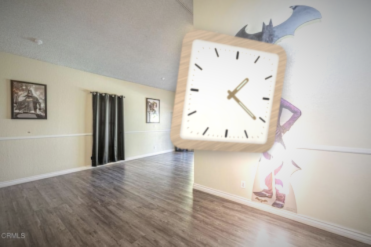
1:21
